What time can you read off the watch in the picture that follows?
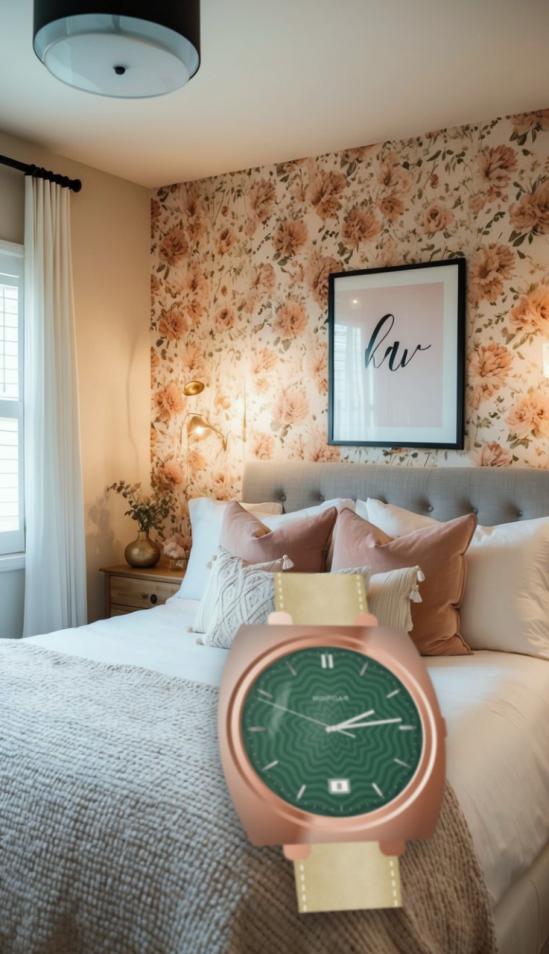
2:13:49
